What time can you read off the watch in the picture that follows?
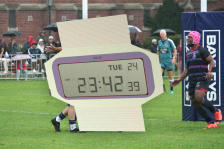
23:42:39
